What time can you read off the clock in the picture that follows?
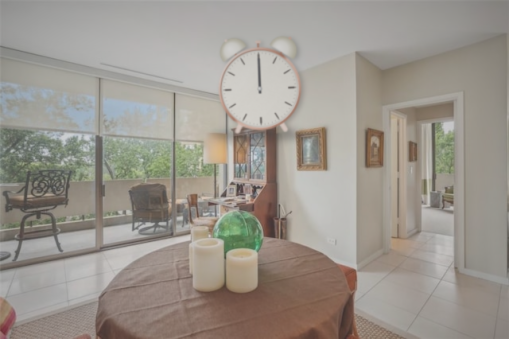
12:00
